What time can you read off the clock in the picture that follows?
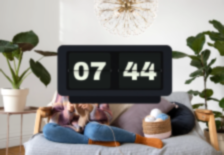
7:44
